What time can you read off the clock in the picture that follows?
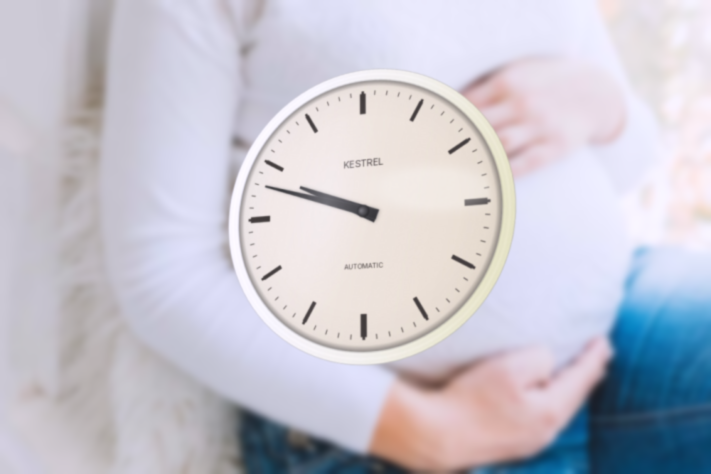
9:48
